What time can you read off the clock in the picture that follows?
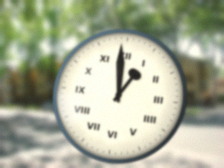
12:59
